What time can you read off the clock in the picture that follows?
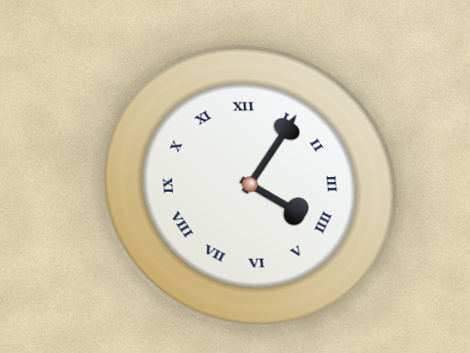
4:06
